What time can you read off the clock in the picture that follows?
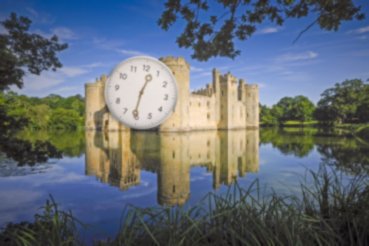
12:31
